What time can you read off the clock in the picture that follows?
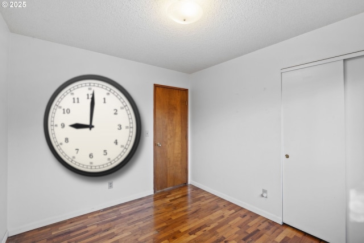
9:01
